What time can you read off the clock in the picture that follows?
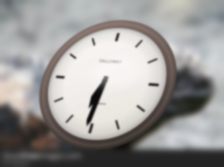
6:31
